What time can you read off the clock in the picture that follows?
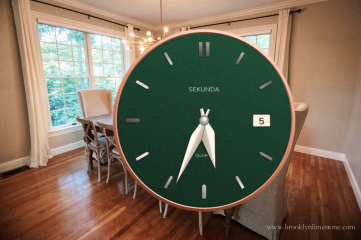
5:34
